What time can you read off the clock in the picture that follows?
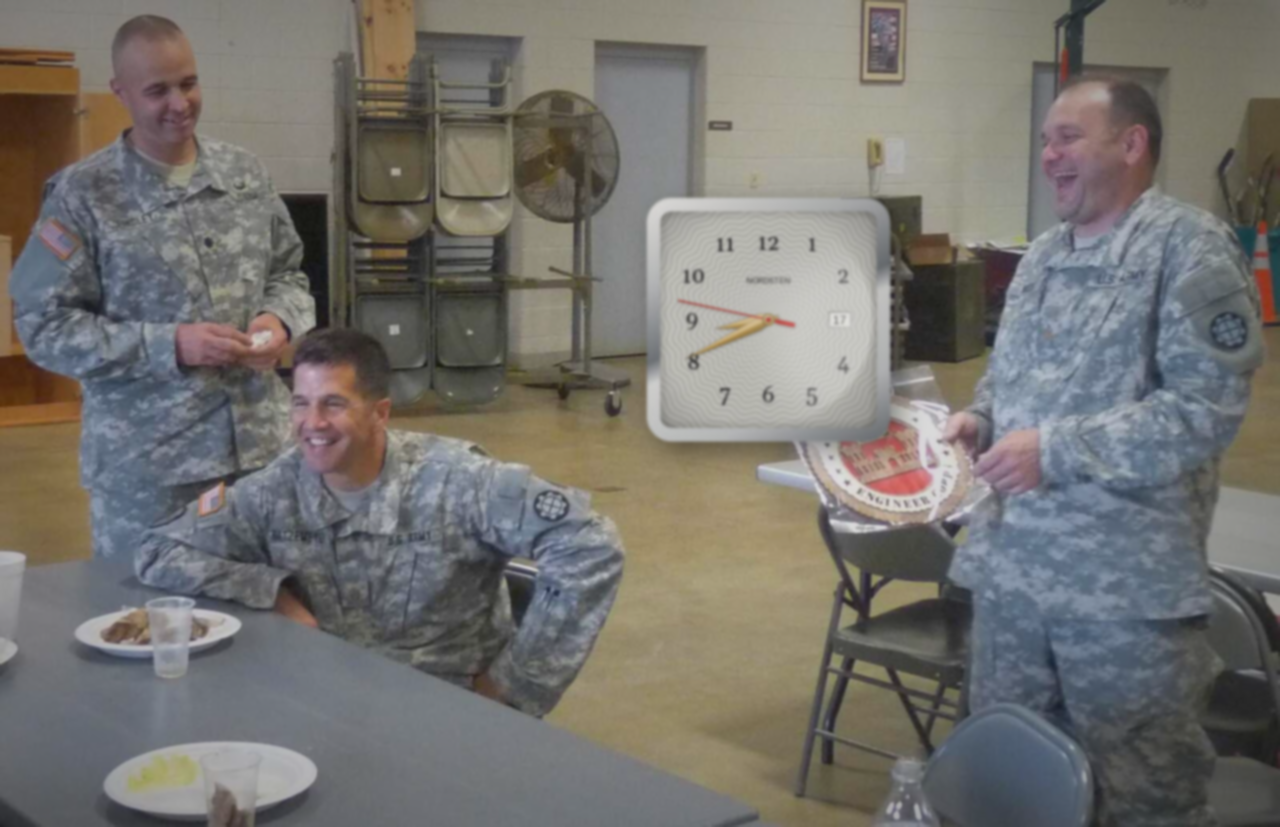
8:40:47
